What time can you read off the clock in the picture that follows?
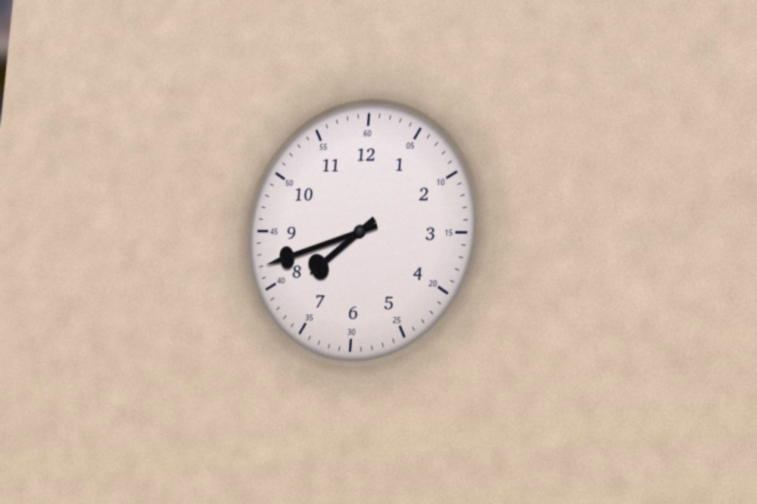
7:42
